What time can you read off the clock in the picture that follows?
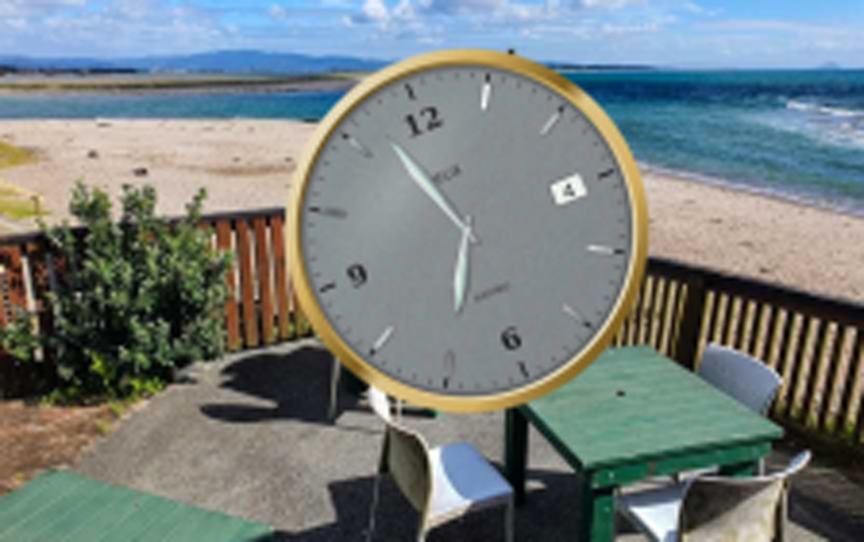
6:57
